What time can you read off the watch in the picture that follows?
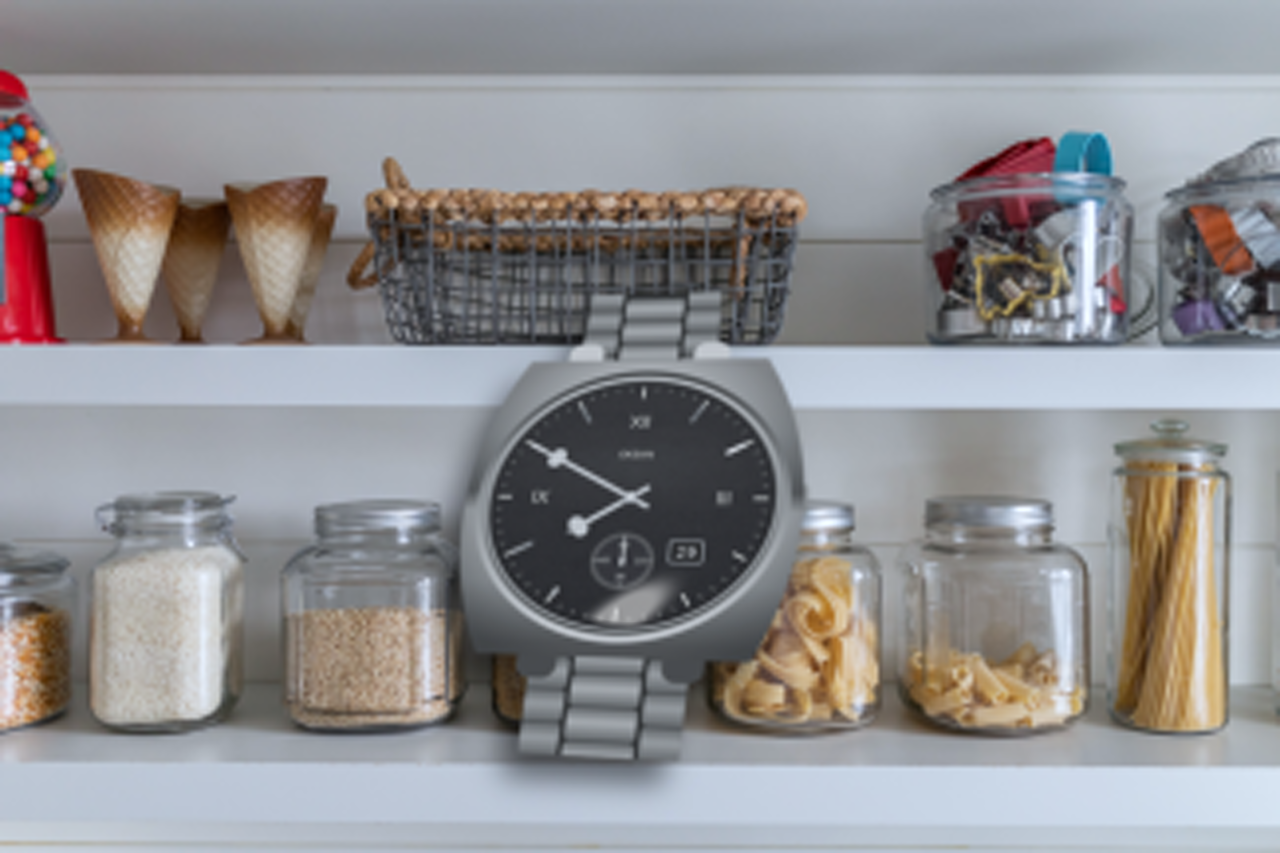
7:50
